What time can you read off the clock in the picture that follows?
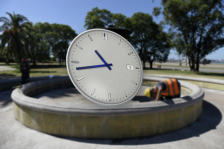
10:43
